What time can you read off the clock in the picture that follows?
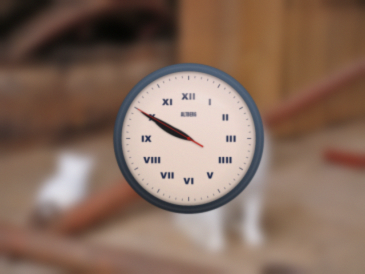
9:49:50
